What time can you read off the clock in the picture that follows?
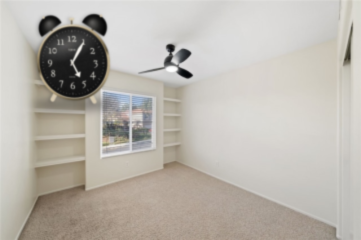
5:05
